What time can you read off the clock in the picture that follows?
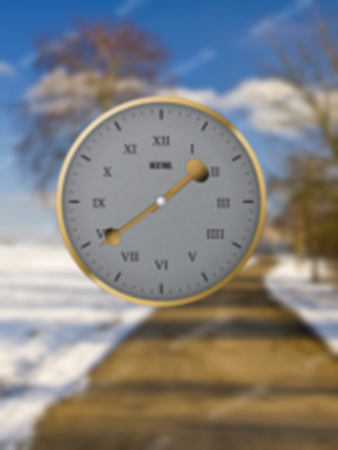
1:39
